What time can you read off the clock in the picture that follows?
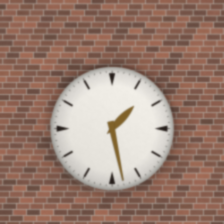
1:28
